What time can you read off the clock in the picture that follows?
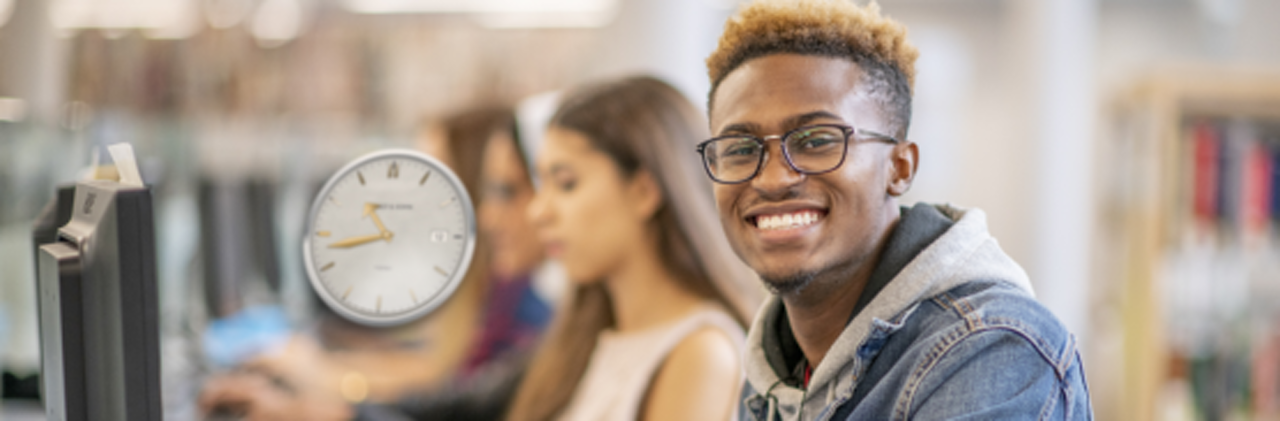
10:43
